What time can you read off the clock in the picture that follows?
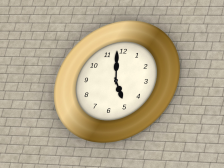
4:58
